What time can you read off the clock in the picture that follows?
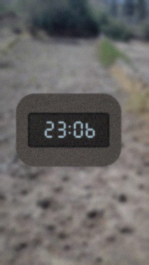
23:06
